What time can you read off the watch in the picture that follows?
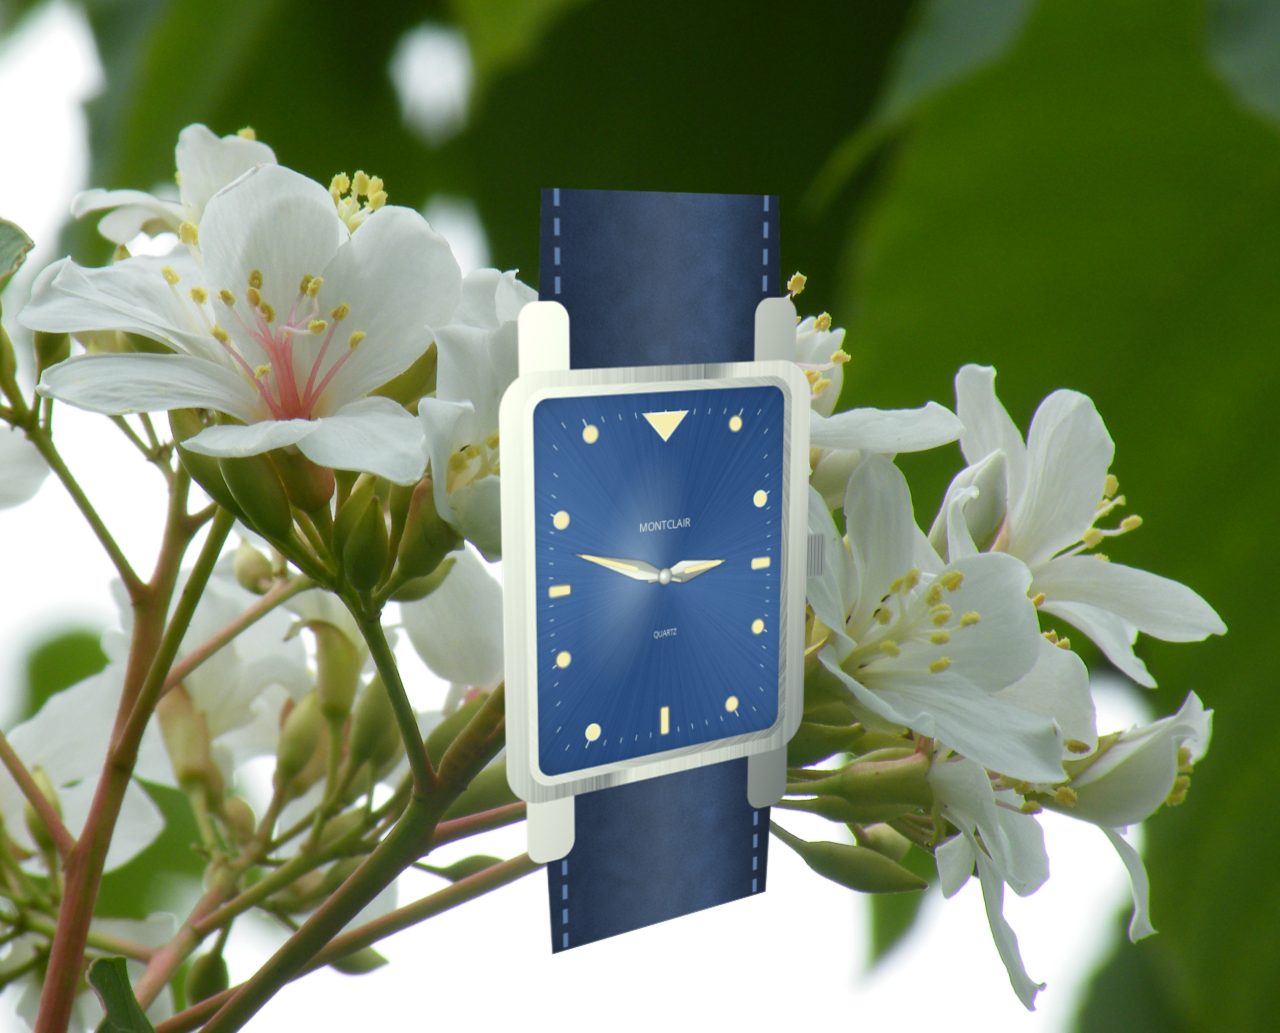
2:48
